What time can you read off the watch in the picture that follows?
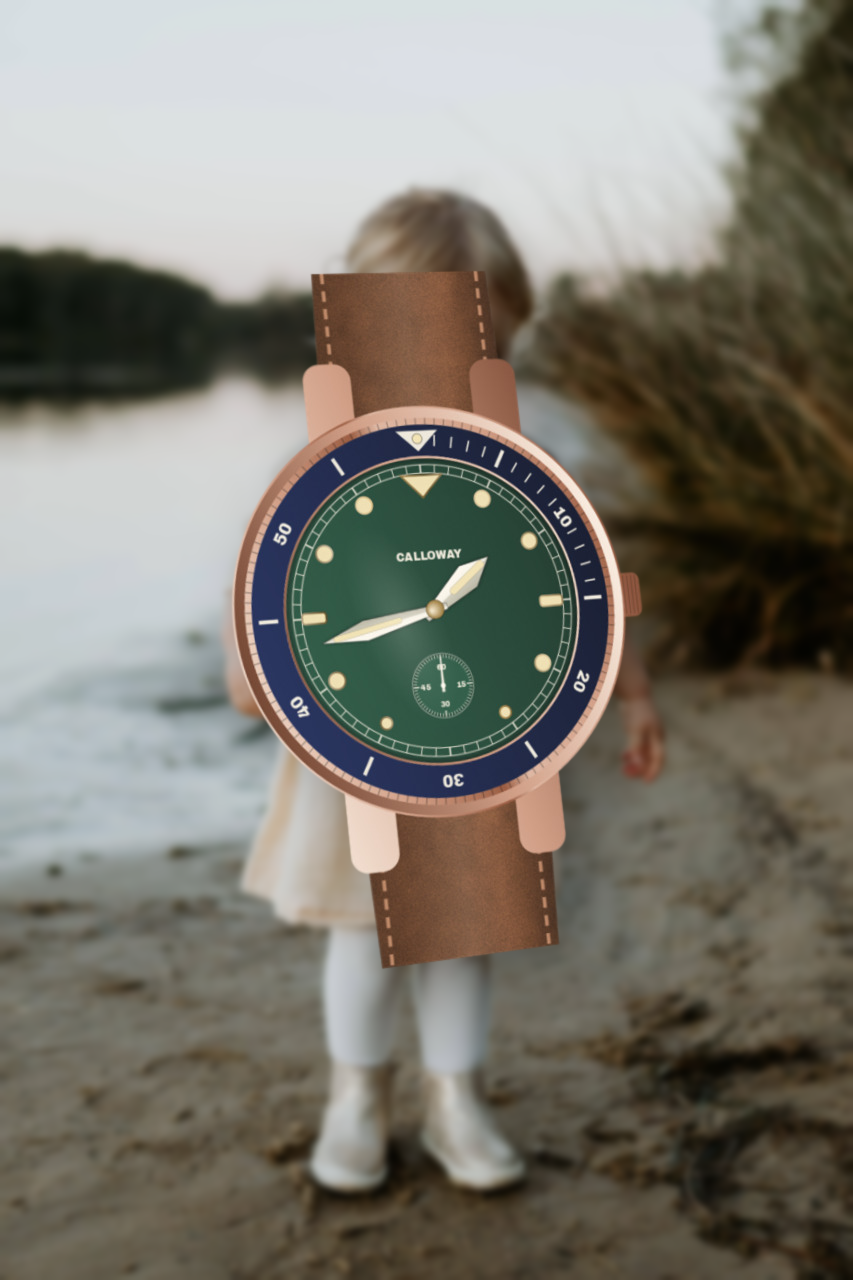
1:43
